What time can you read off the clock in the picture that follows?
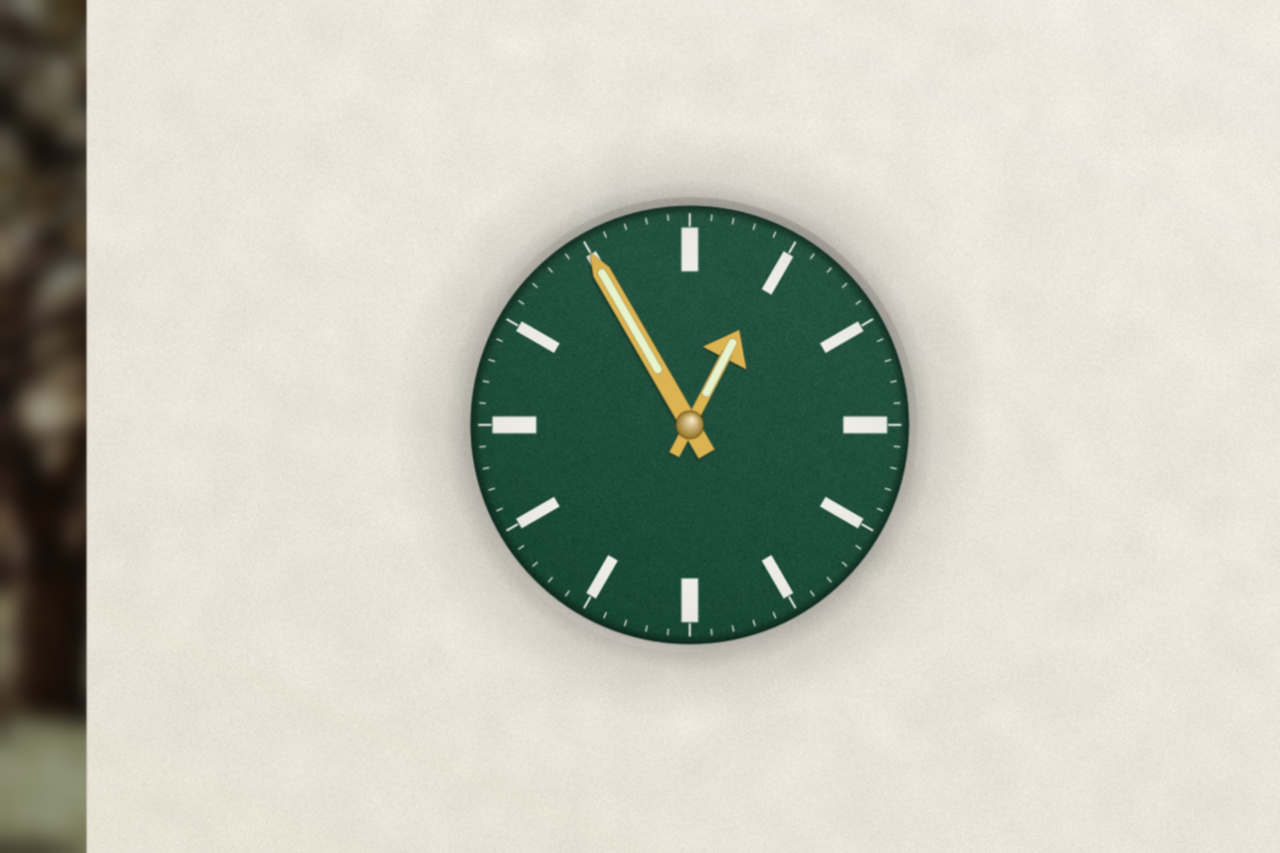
12:55
